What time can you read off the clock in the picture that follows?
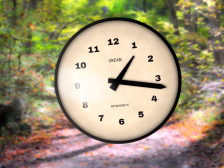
1:17
